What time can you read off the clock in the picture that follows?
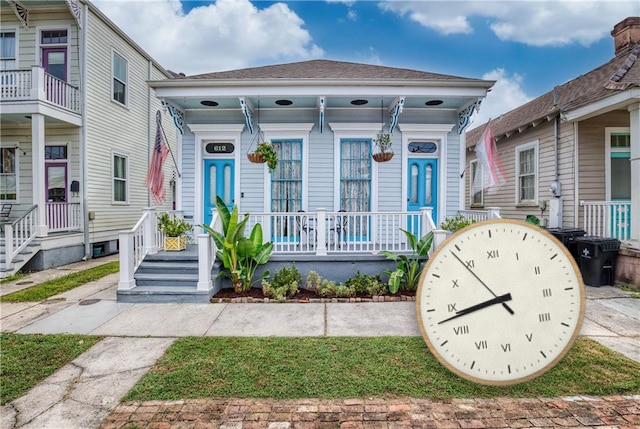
8:42:54
